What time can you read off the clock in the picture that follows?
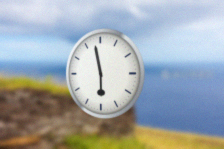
5:58
